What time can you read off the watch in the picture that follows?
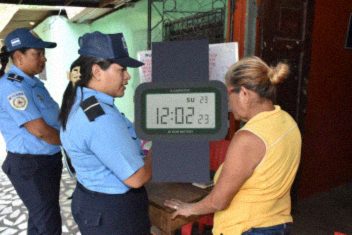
12:02
